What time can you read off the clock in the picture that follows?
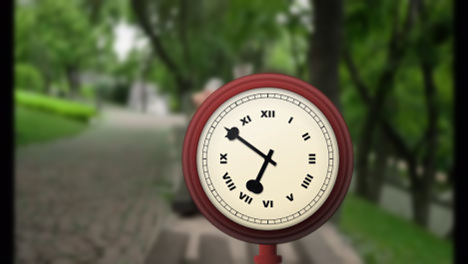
6:51
